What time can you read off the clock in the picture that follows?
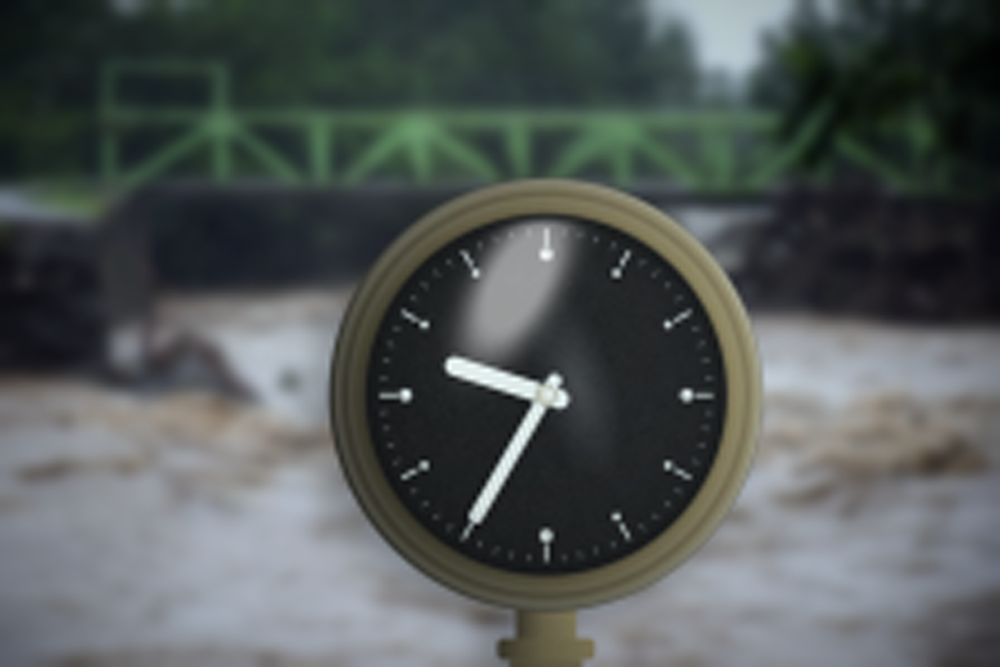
9:35
